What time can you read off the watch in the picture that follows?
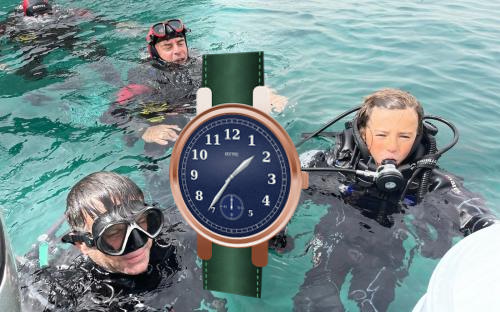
1:36
